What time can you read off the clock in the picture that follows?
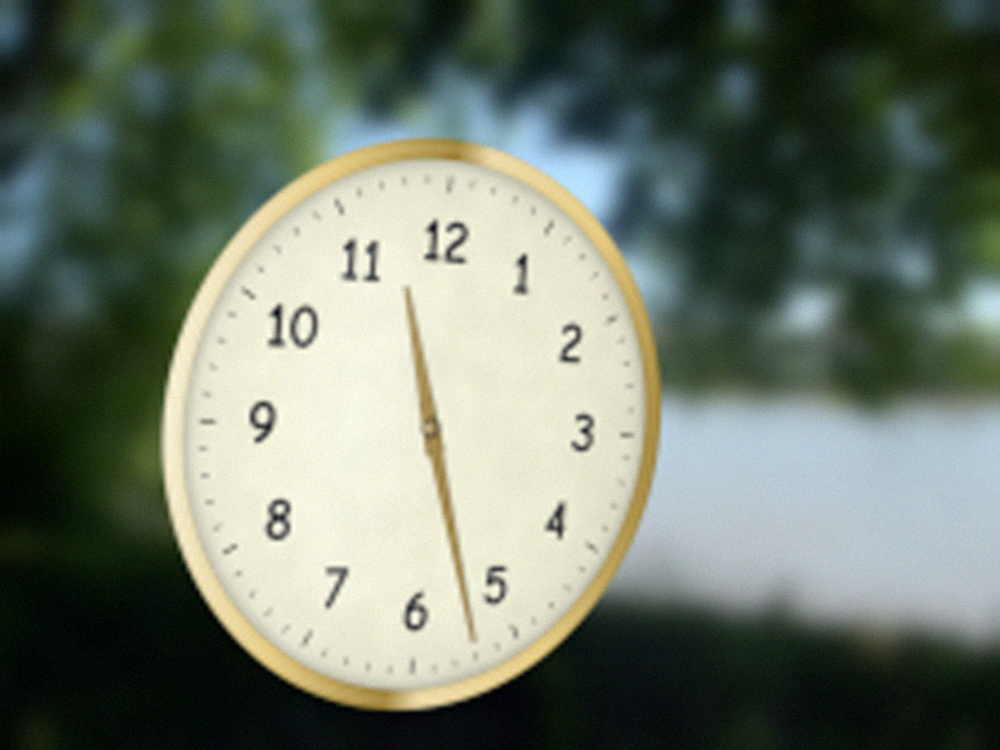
11:27
